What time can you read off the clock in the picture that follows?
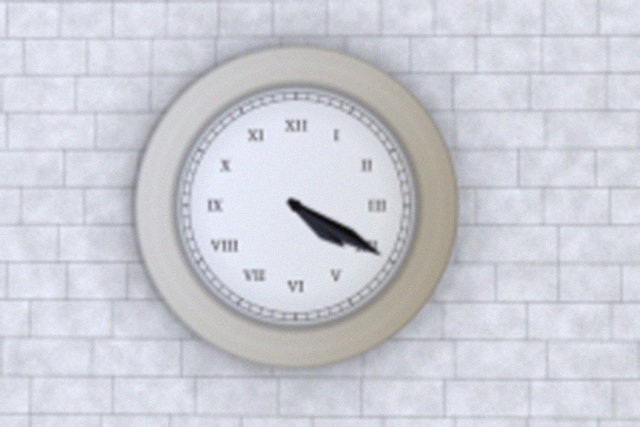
4:20
